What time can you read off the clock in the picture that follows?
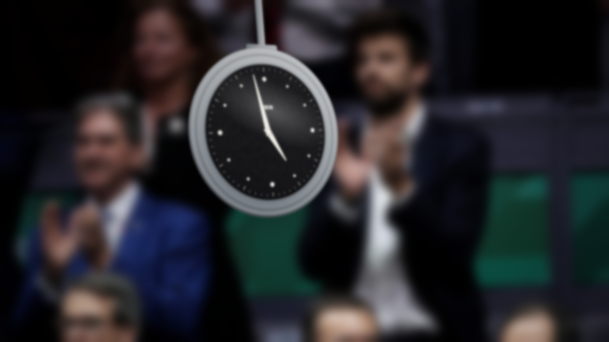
4:58
